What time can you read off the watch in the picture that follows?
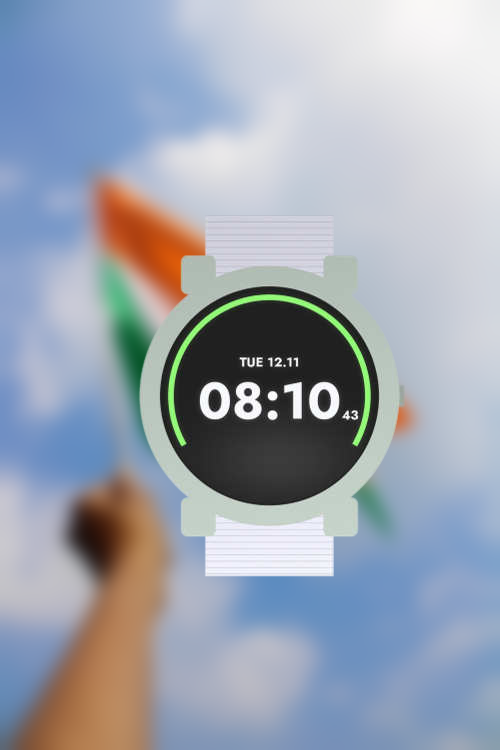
8:10:43
